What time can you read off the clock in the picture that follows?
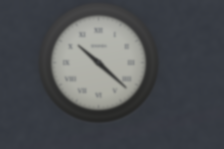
10:22
